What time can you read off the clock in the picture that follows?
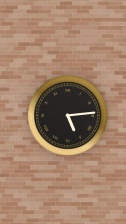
5:14
